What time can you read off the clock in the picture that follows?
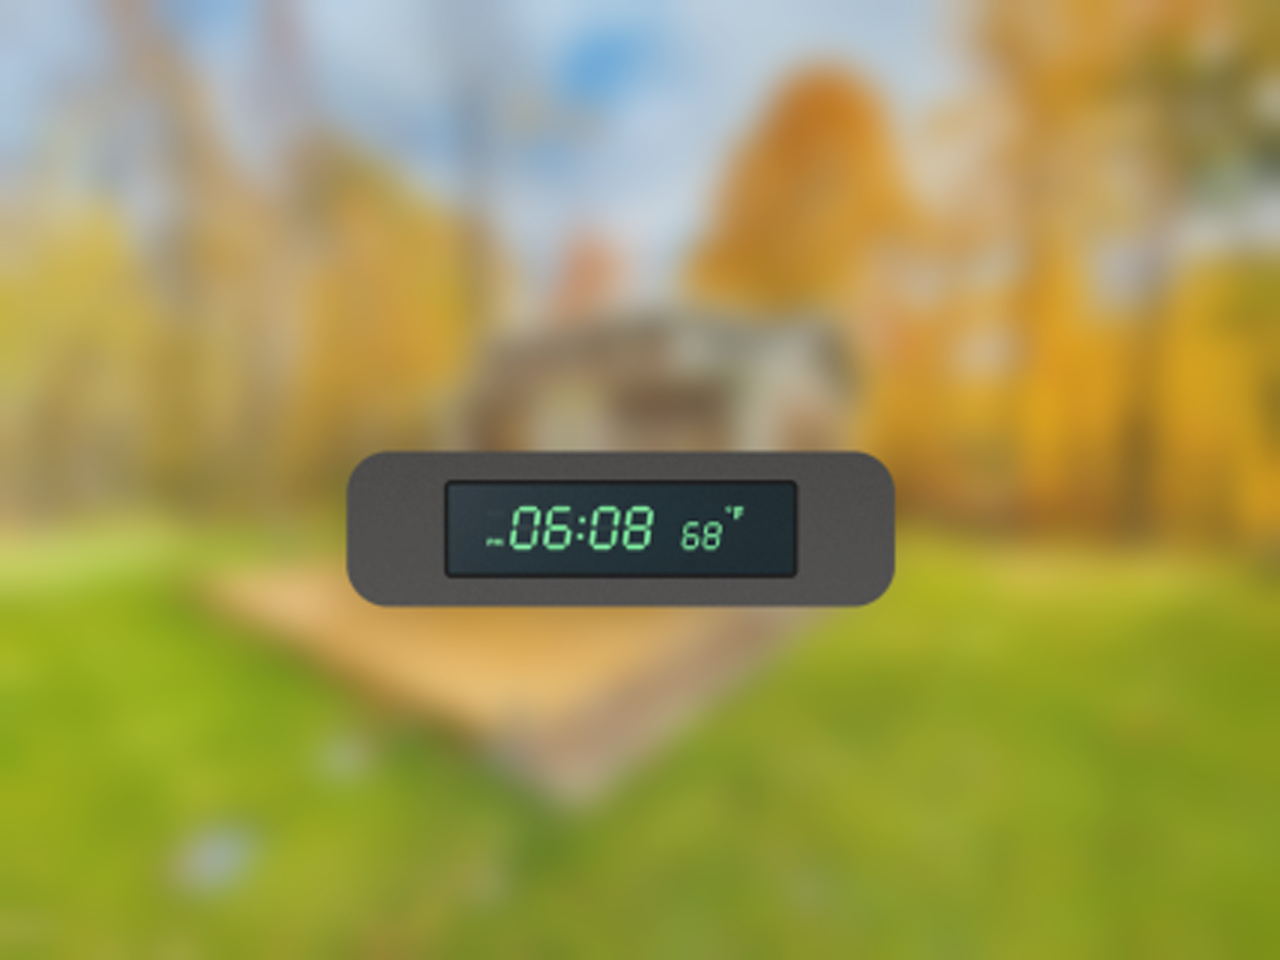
6:08
